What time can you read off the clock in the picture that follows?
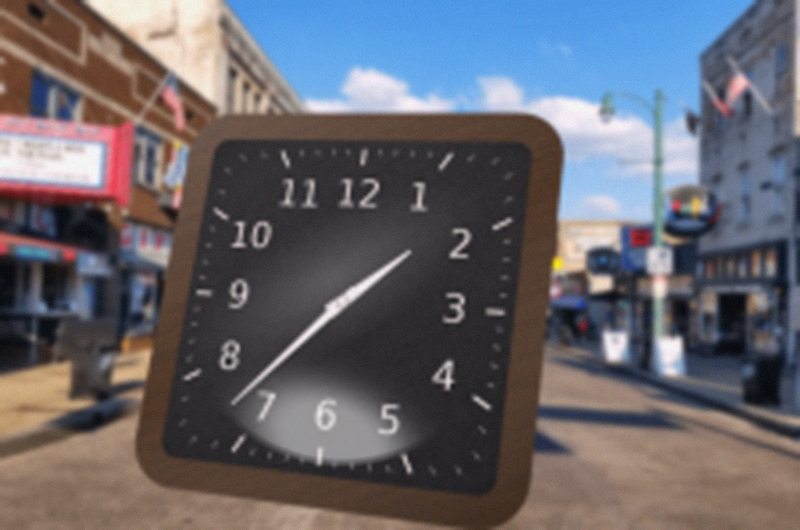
1:37
